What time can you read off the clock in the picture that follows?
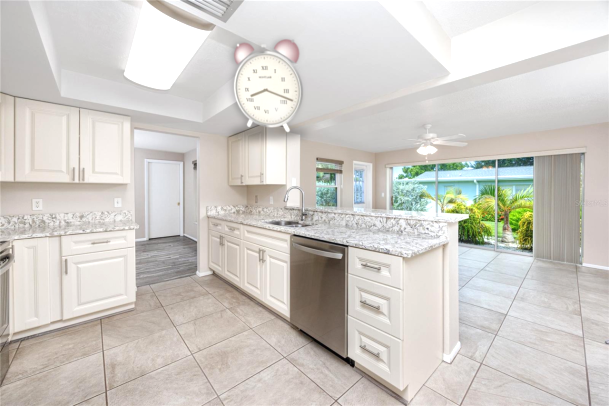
8:18
